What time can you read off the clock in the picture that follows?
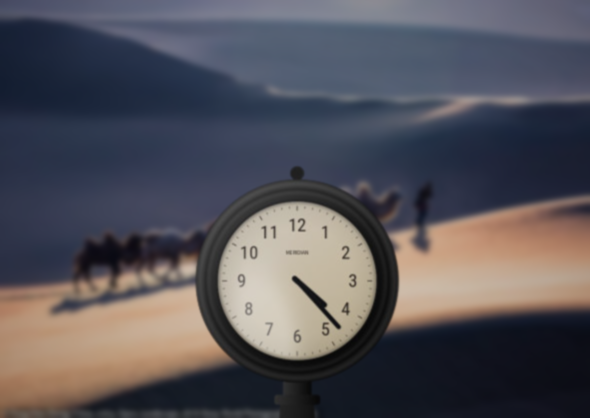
4:23
